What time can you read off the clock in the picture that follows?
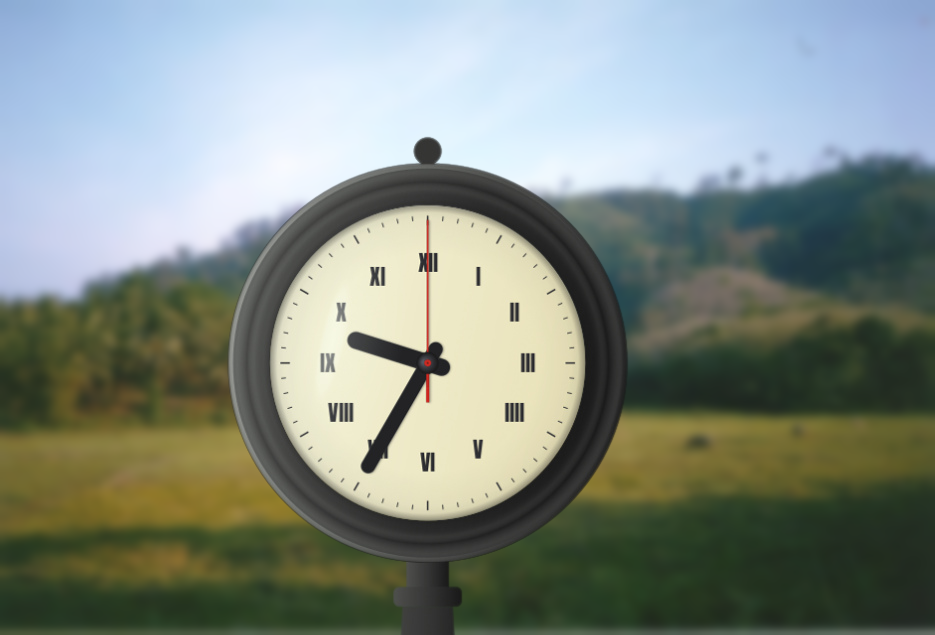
9:35:00
